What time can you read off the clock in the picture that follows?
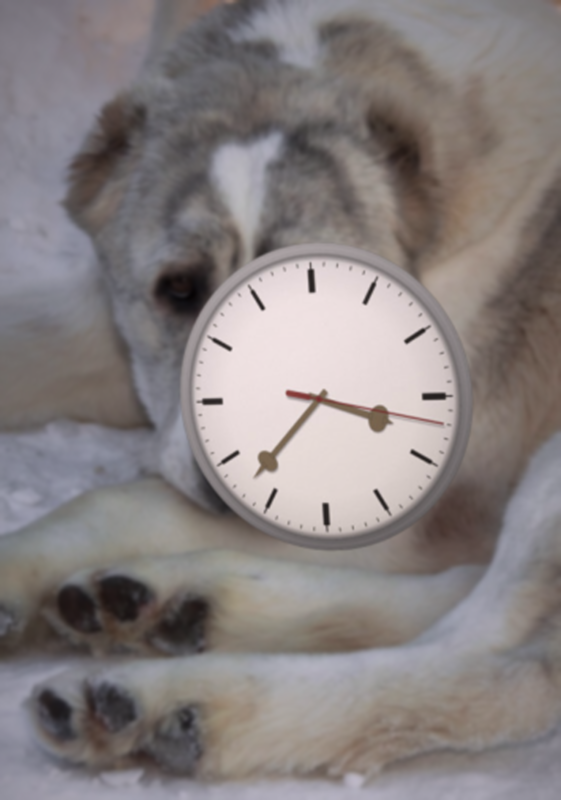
3:37:17
